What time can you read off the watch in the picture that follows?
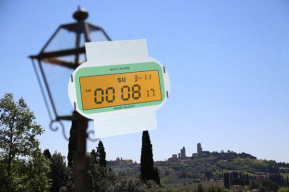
0:08:17
